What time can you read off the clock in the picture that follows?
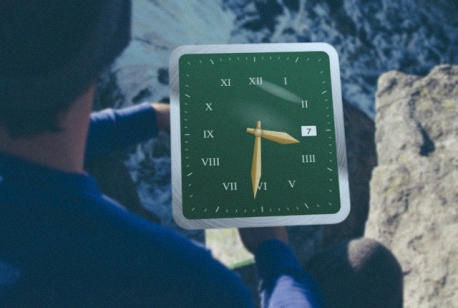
3:31
